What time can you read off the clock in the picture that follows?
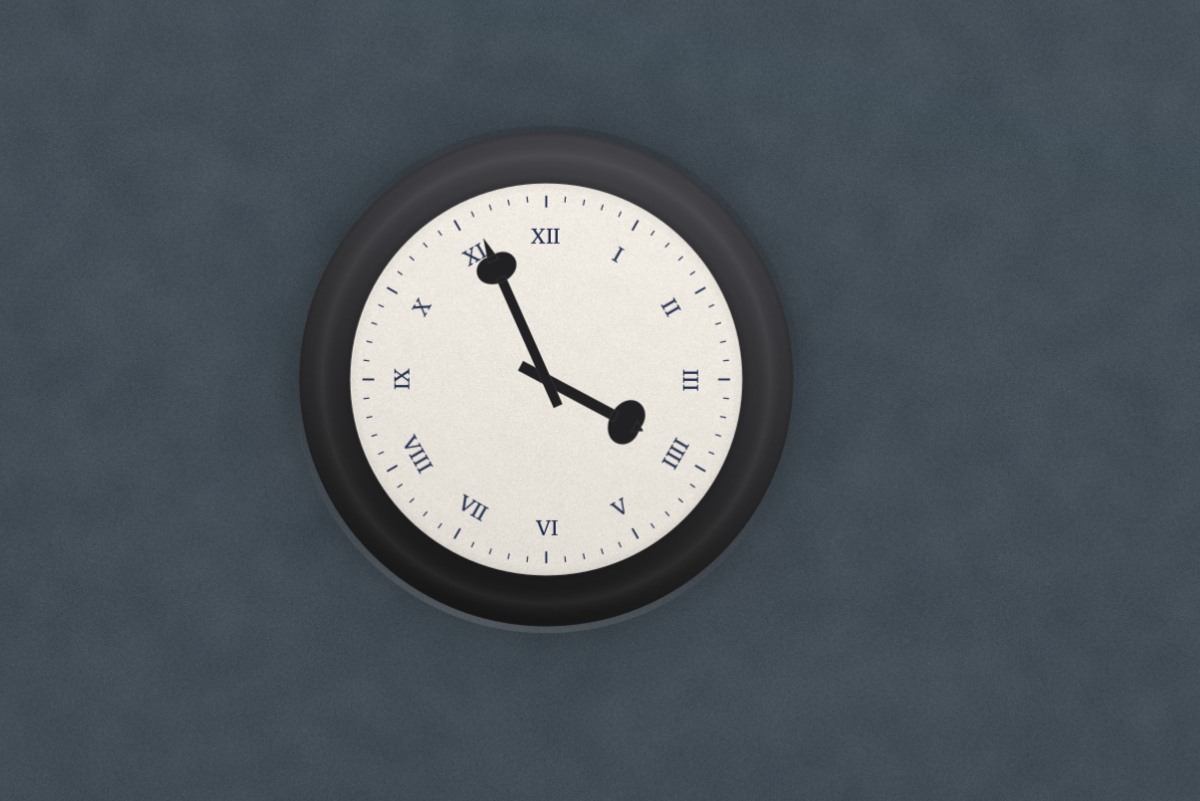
3:56
